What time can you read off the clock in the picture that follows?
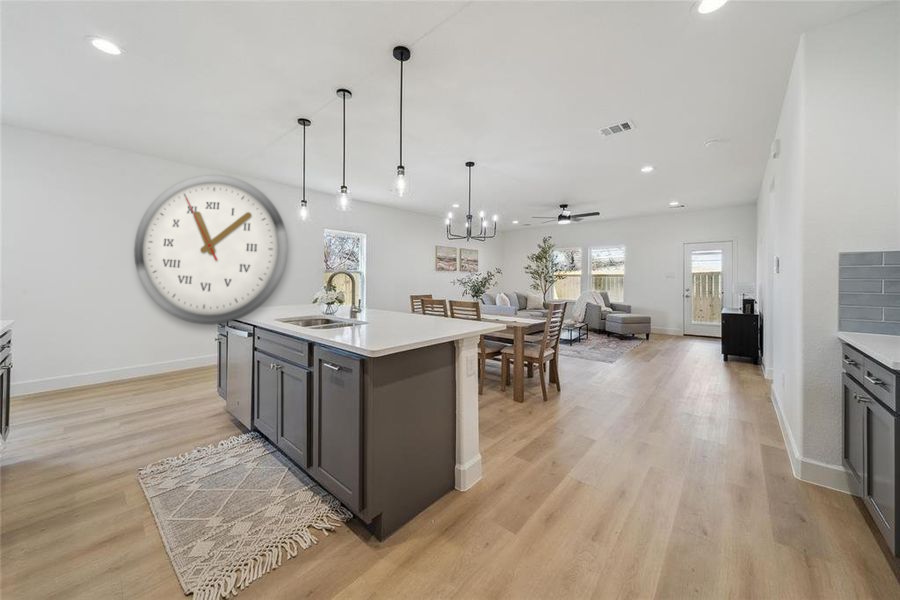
11:07:55
